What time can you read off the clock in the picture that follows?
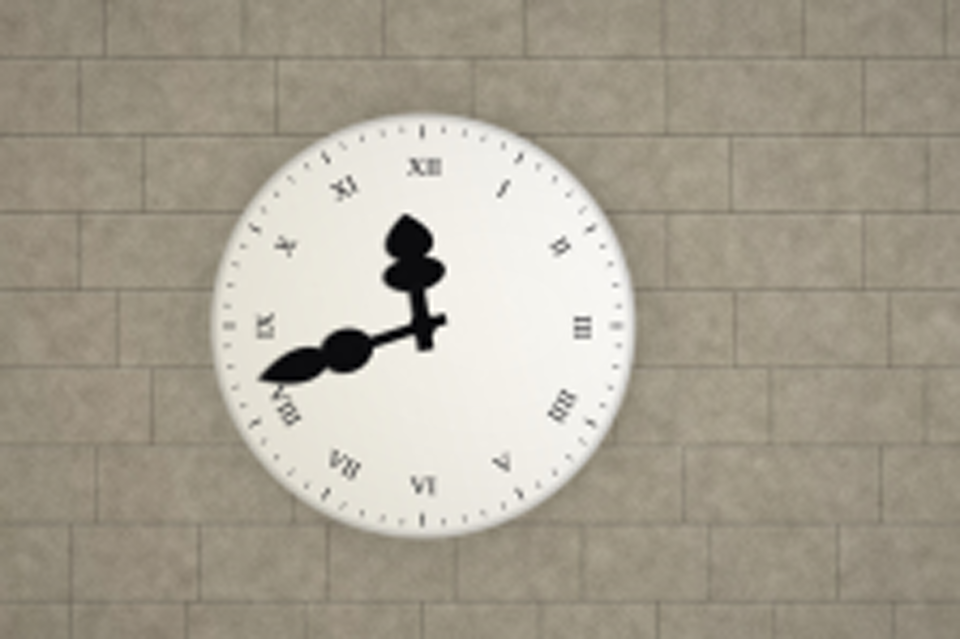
11:42
